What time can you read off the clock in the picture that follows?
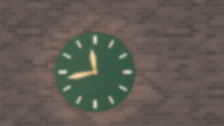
11:43
